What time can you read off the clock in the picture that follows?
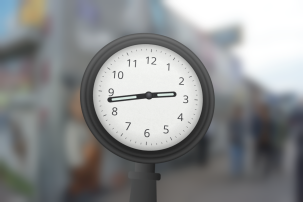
2:43
